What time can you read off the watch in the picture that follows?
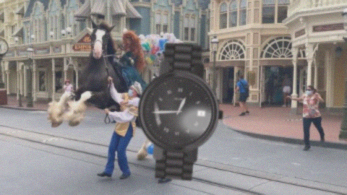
12:44
